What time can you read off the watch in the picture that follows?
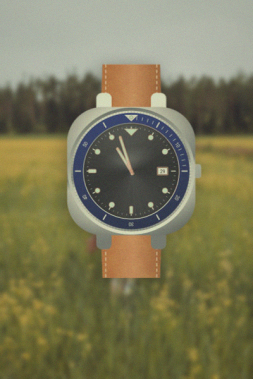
10:57
